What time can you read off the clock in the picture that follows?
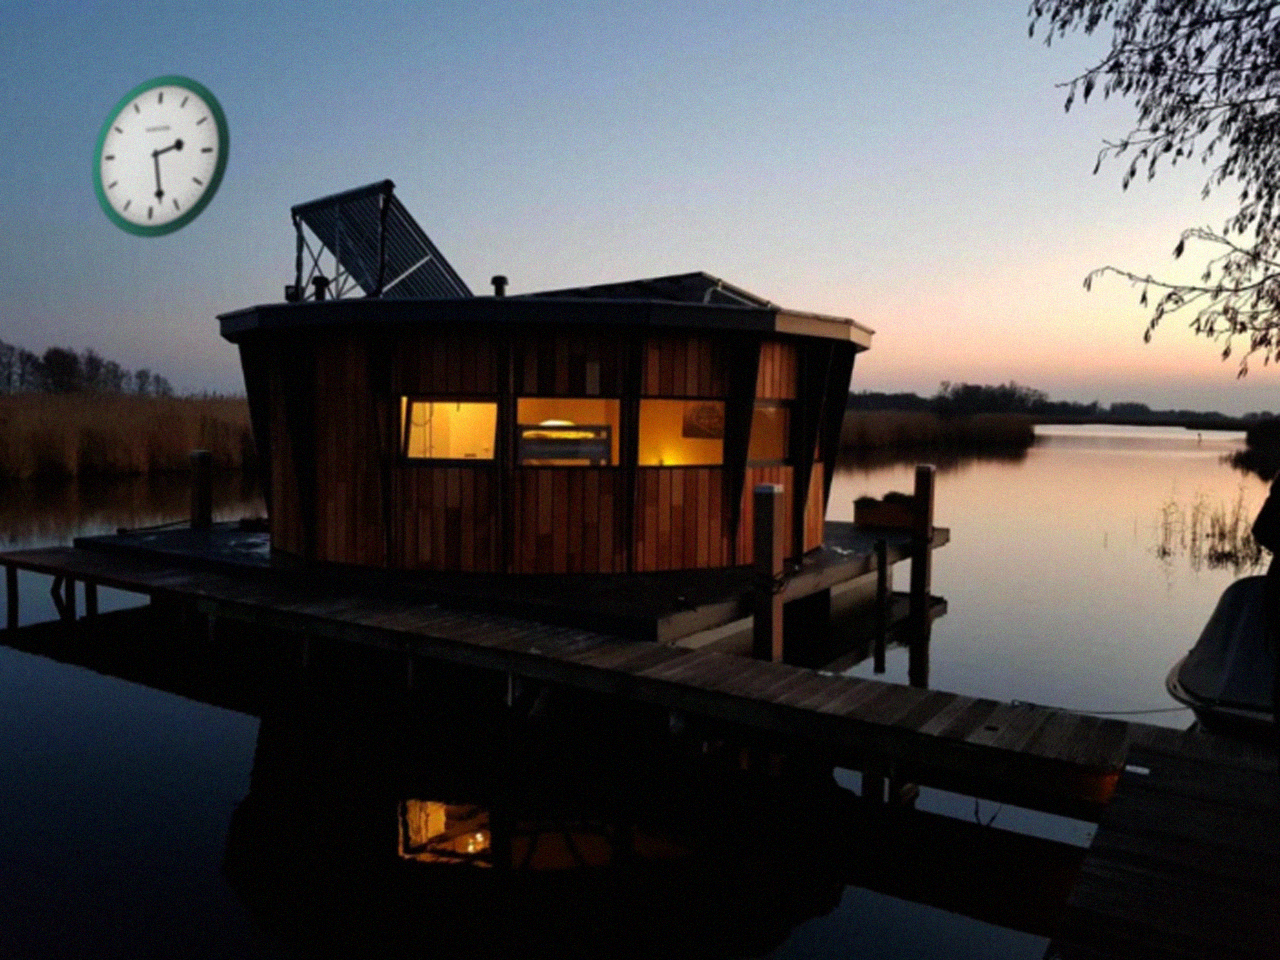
2:28
